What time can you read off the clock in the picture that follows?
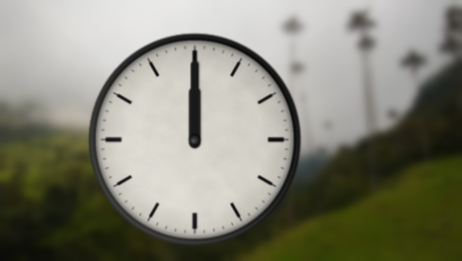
12:00
